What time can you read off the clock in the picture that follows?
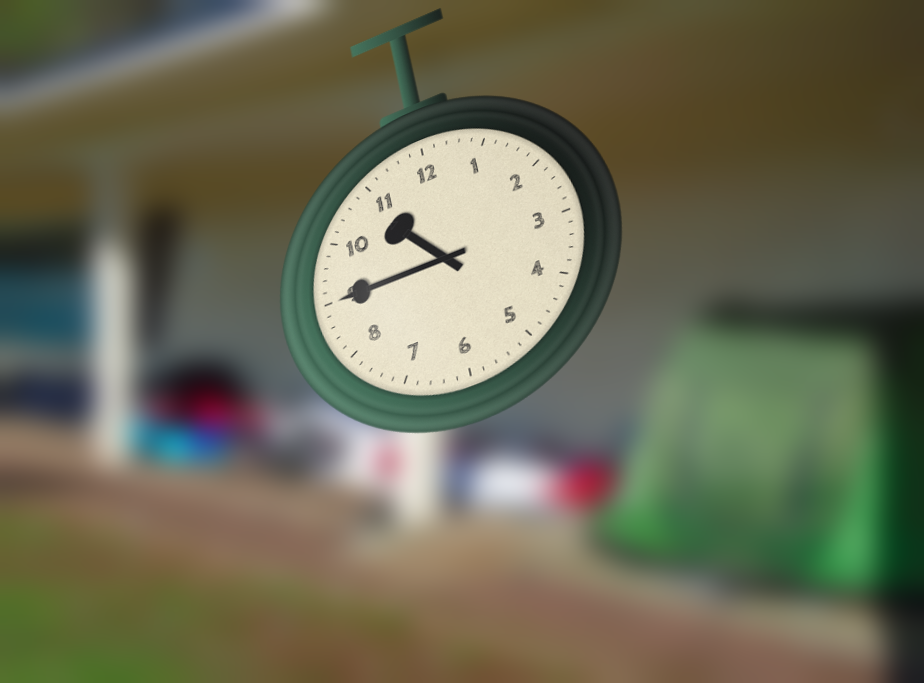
10:45
